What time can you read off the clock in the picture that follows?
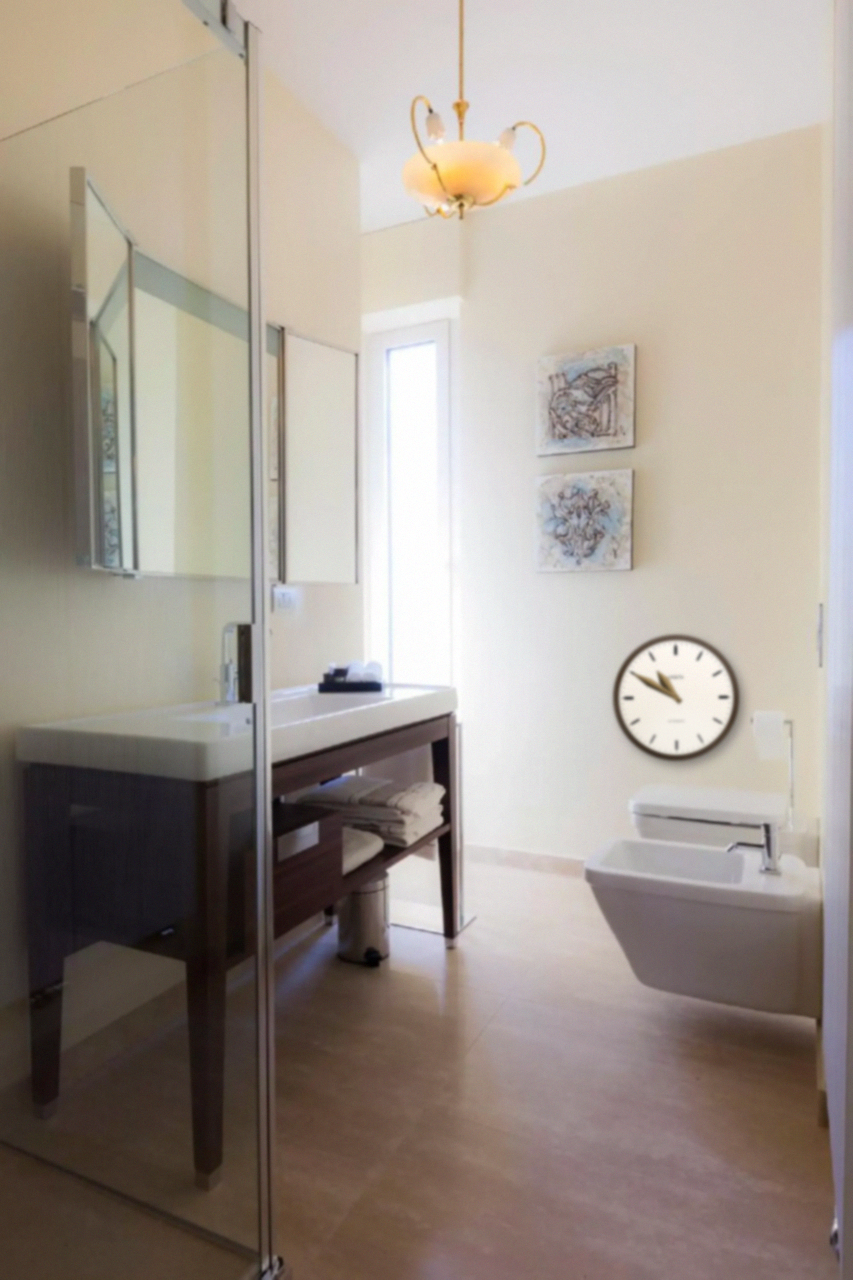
10:50
